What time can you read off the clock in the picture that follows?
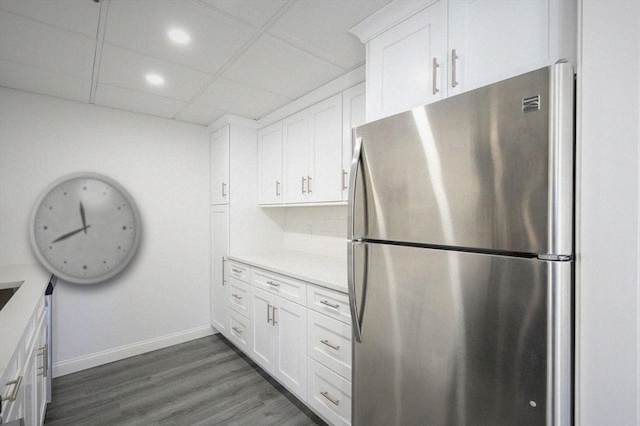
11:41
